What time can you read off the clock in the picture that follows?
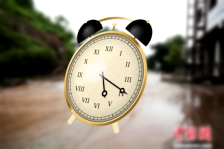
5:19
